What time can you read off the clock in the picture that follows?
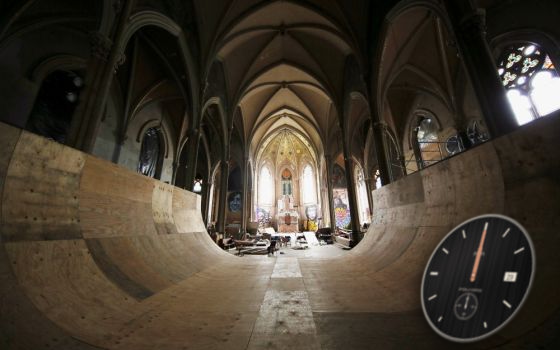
12:00
